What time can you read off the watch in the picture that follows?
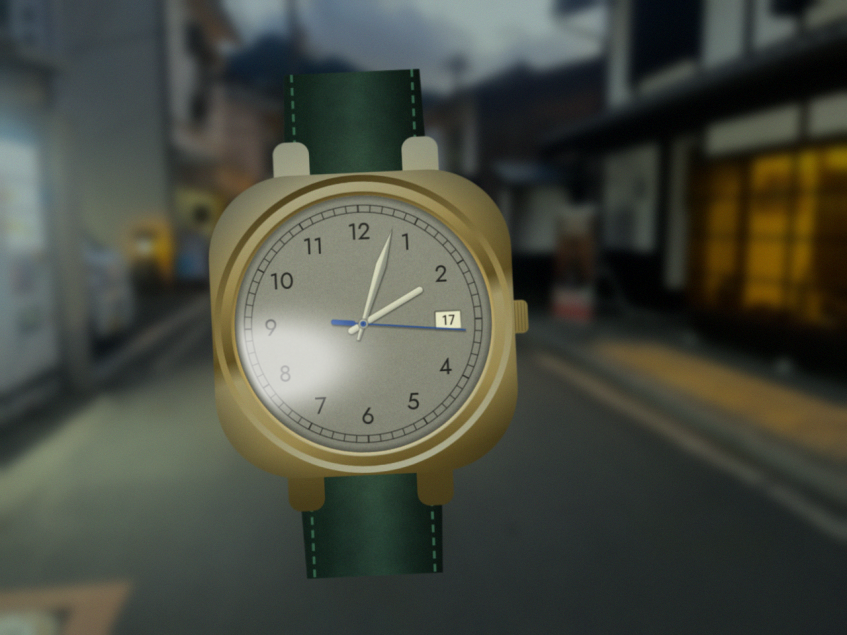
2:03:16
